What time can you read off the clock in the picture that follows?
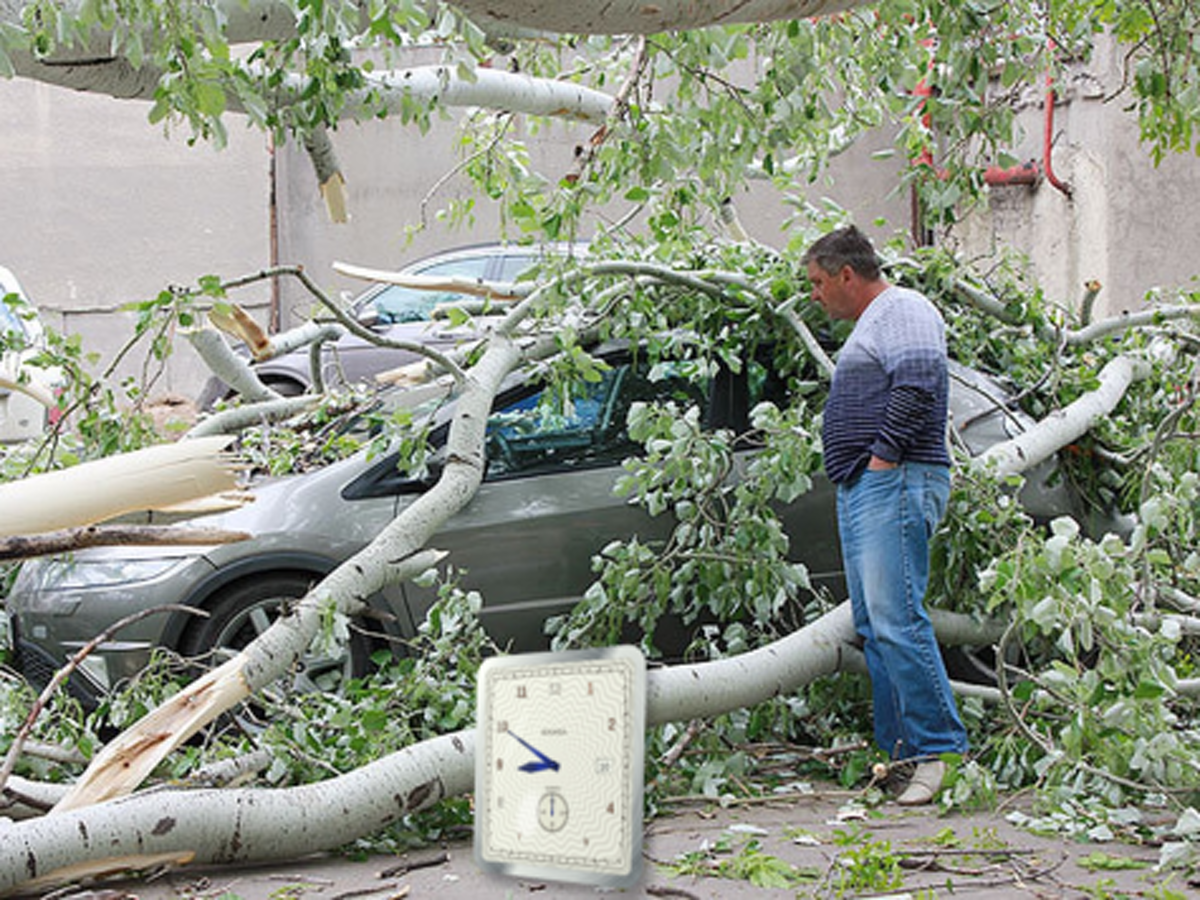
8:50
